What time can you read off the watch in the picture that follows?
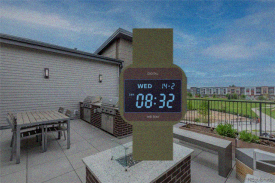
8:32
